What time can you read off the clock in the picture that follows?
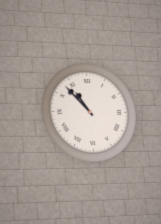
10:53
